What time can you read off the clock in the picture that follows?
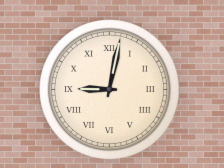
9:02
